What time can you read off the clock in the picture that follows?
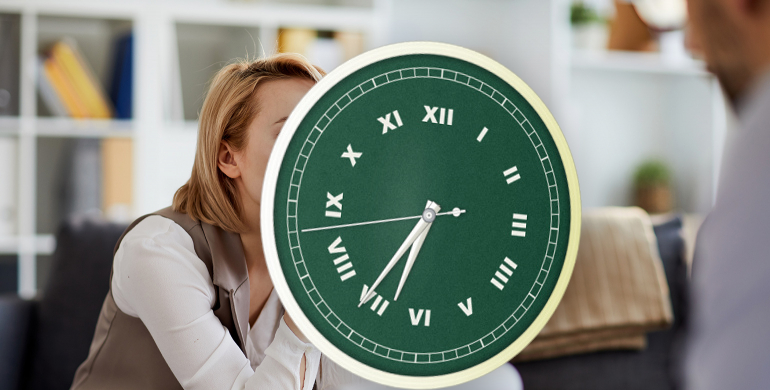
6:35:43
